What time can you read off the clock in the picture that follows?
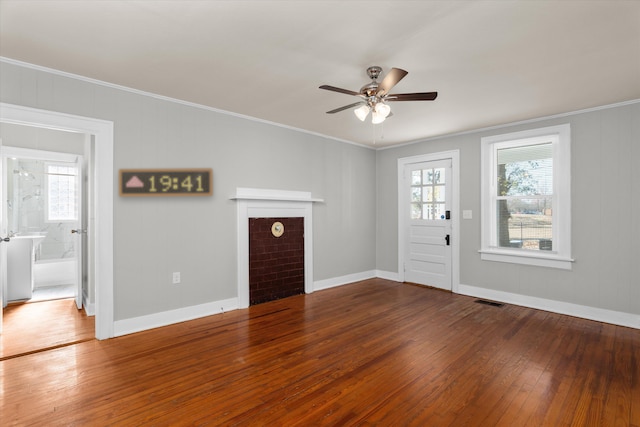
19:41
